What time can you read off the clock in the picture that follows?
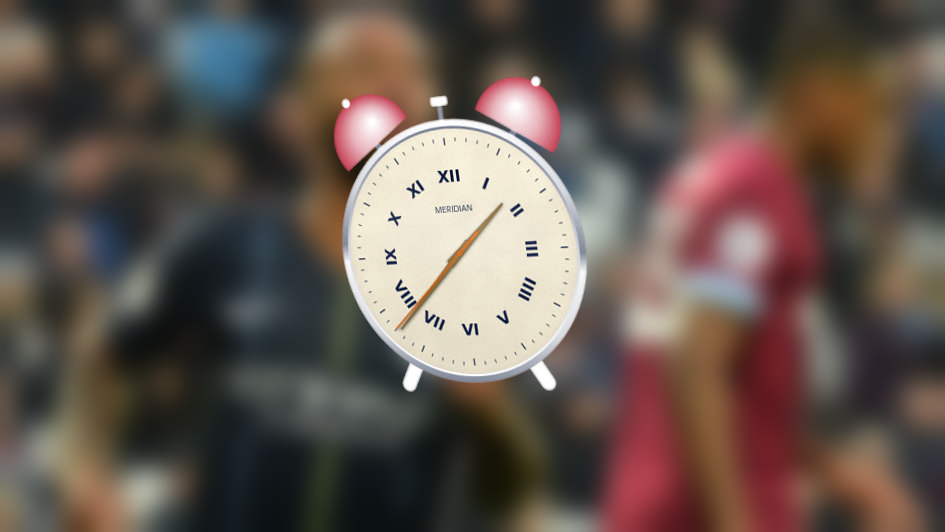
1:37:38
